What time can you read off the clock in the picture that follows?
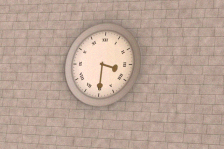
3:30
